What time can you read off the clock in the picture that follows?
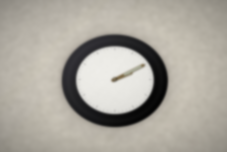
2:10
